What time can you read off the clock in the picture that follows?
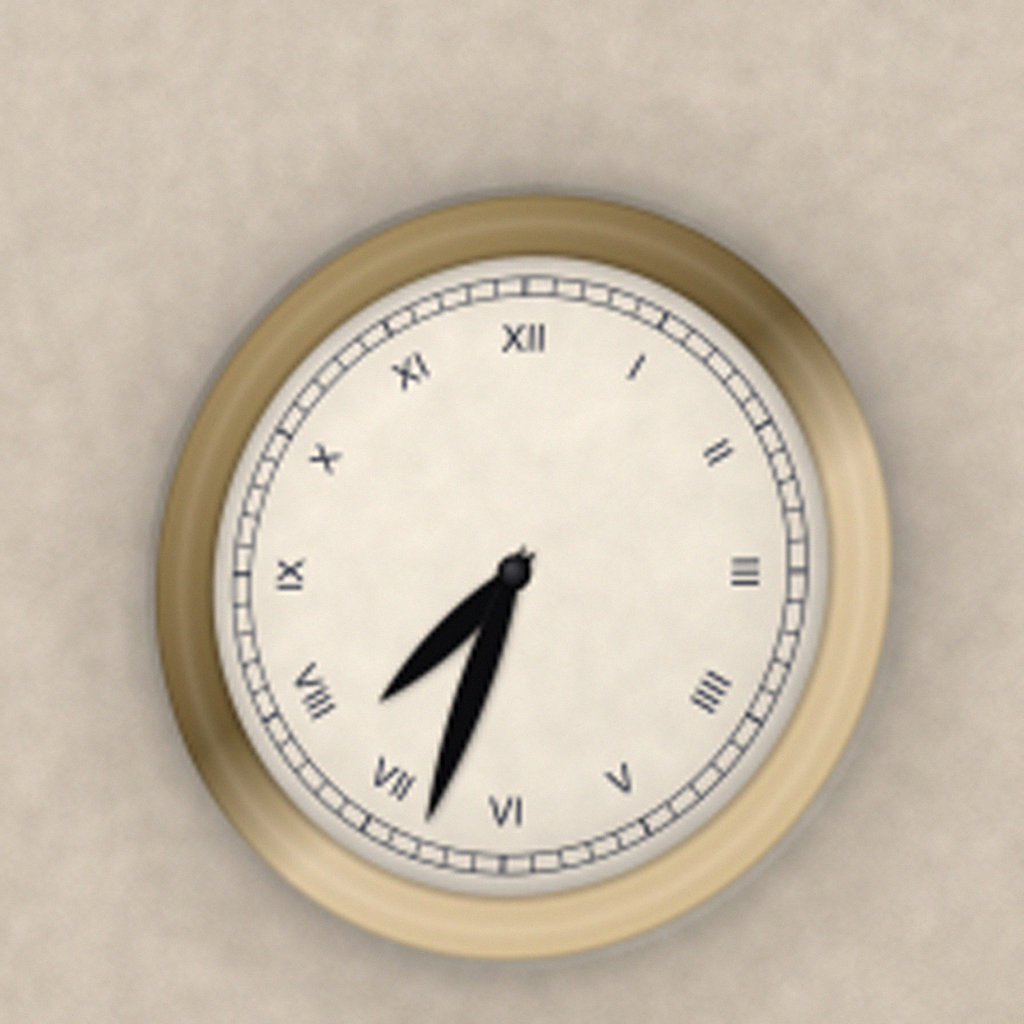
7:33
